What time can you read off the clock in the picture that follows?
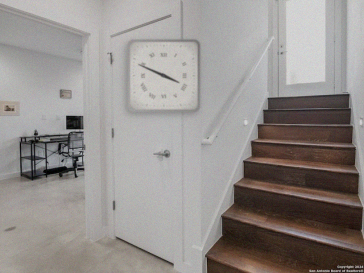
3:49
